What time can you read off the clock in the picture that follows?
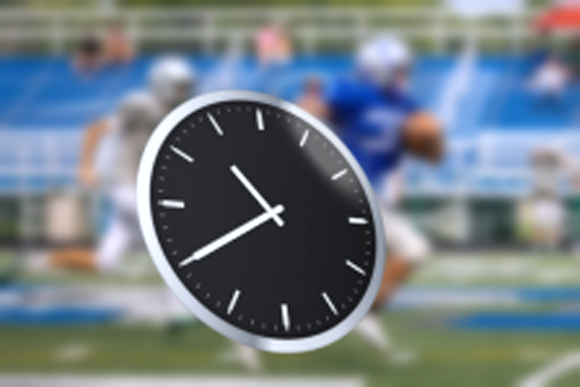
10:40
